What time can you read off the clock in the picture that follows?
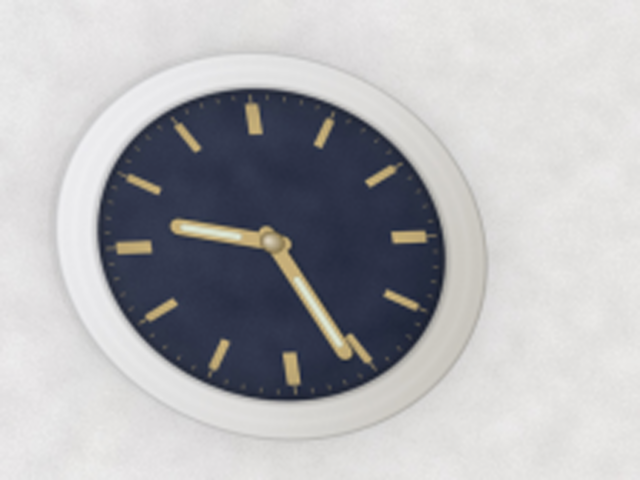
9:26
